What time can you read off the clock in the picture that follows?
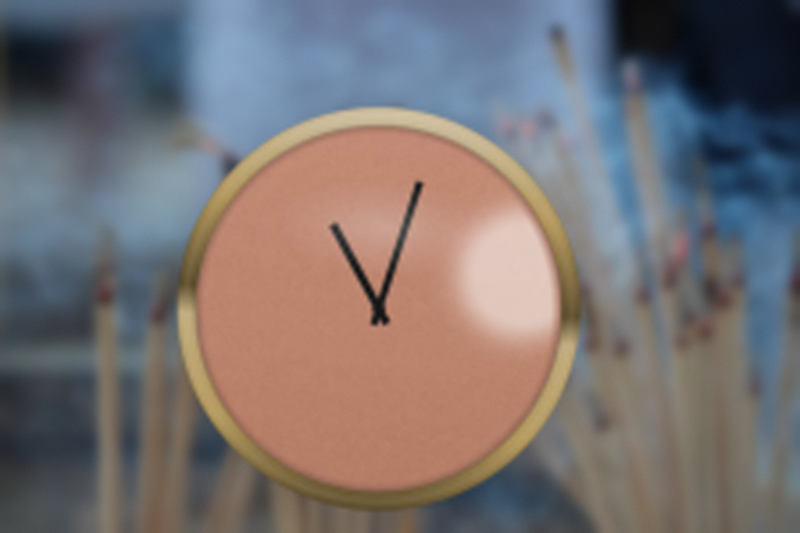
11:03
